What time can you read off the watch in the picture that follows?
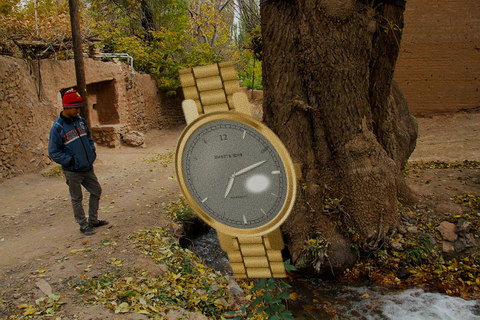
7:12
